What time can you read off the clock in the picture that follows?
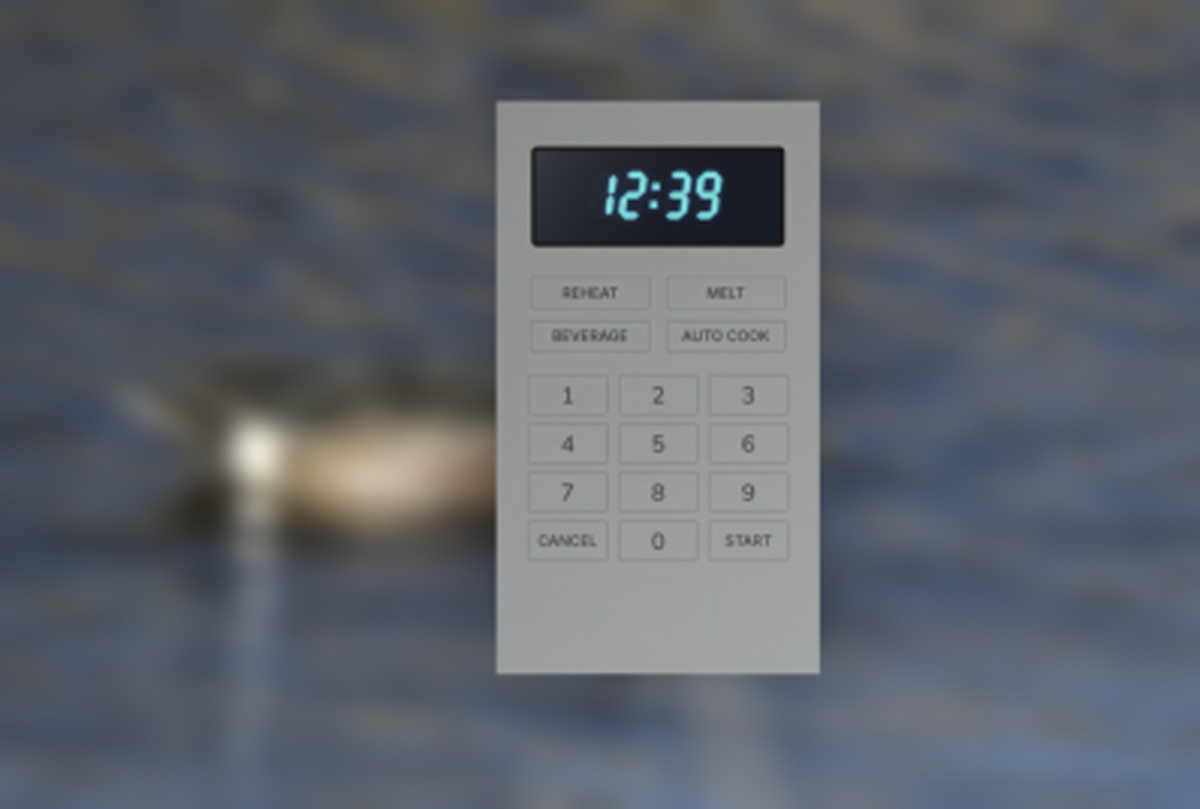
12:39
